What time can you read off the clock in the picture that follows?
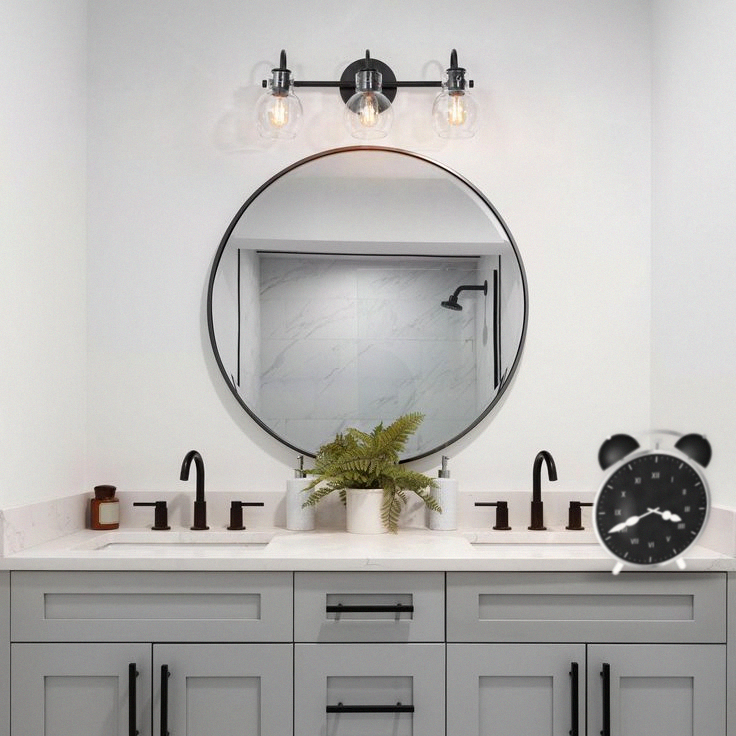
3:41
